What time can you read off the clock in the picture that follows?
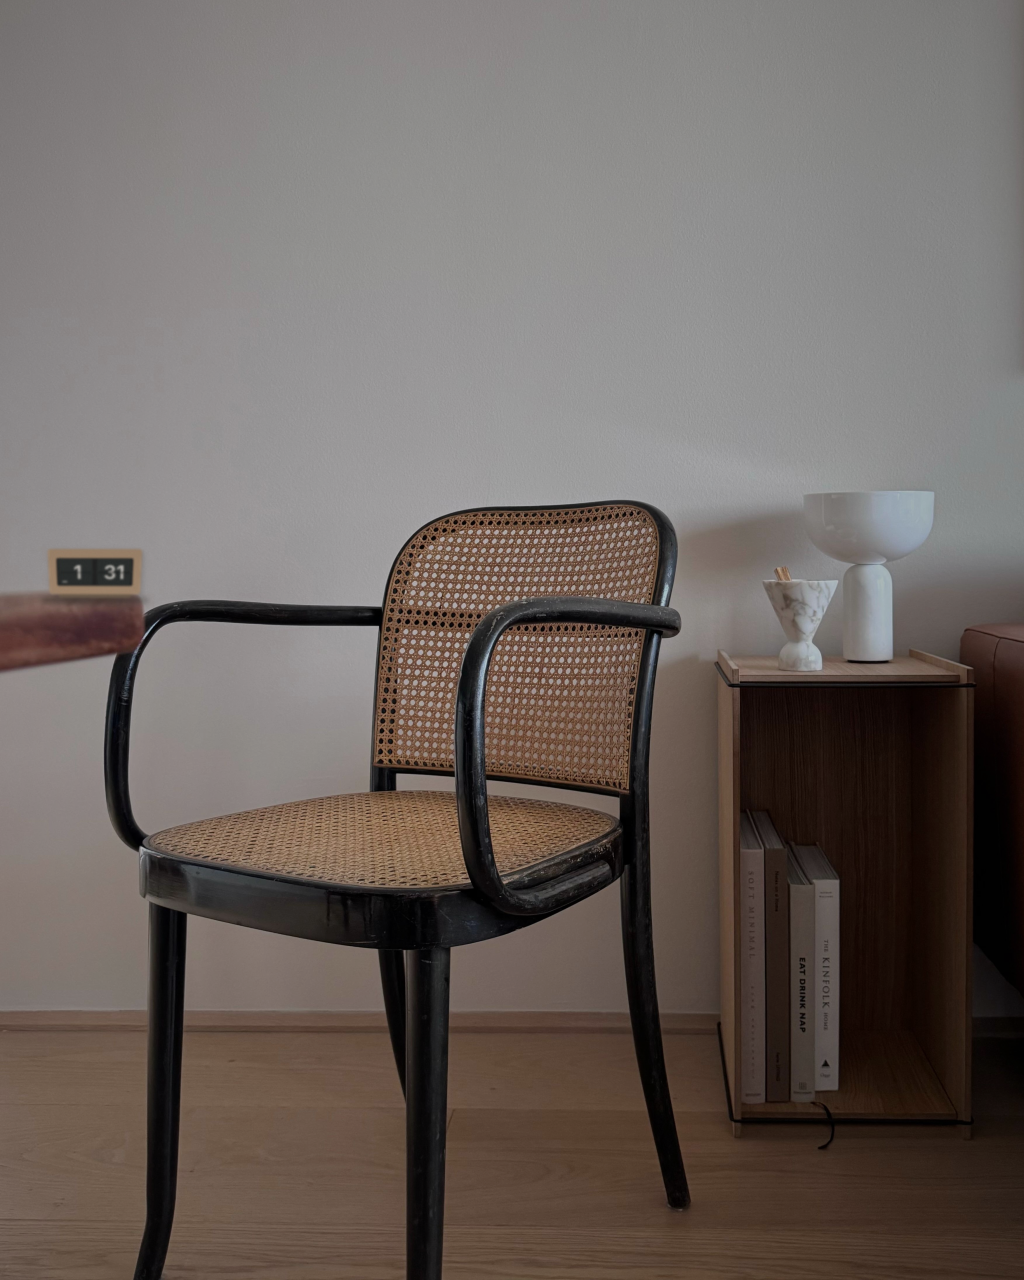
1:31
